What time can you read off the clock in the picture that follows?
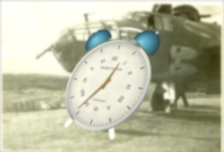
12:36
